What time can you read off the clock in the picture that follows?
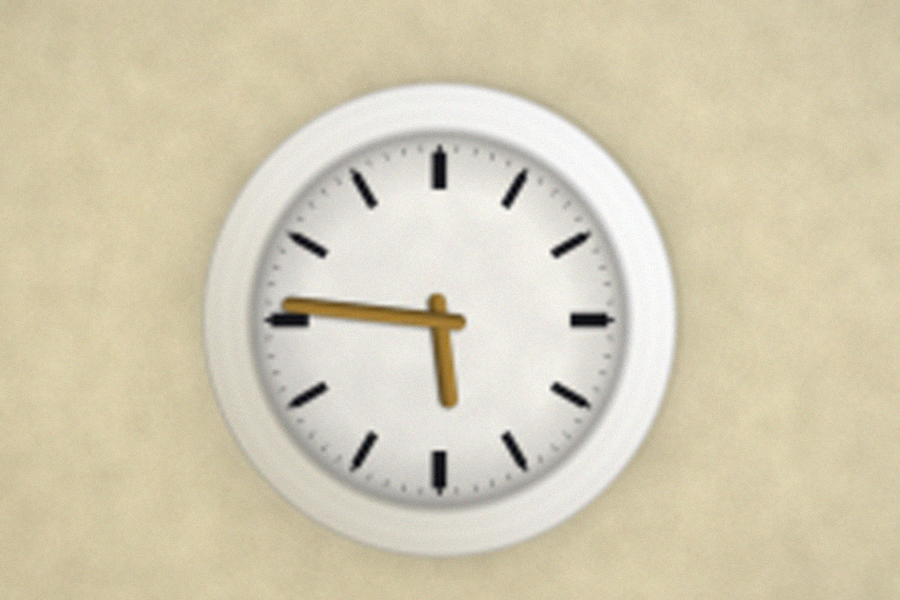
5:46
